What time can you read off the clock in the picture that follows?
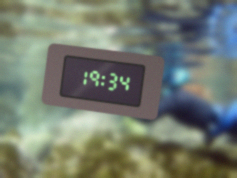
19:34
